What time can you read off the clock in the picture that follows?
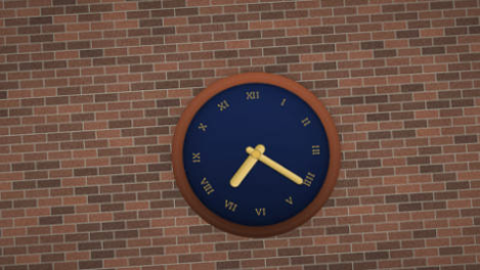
7:21
